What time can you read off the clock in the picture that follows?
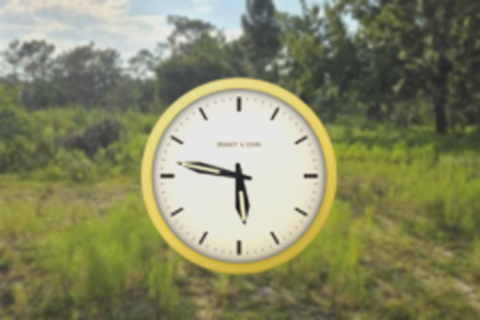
5:47
